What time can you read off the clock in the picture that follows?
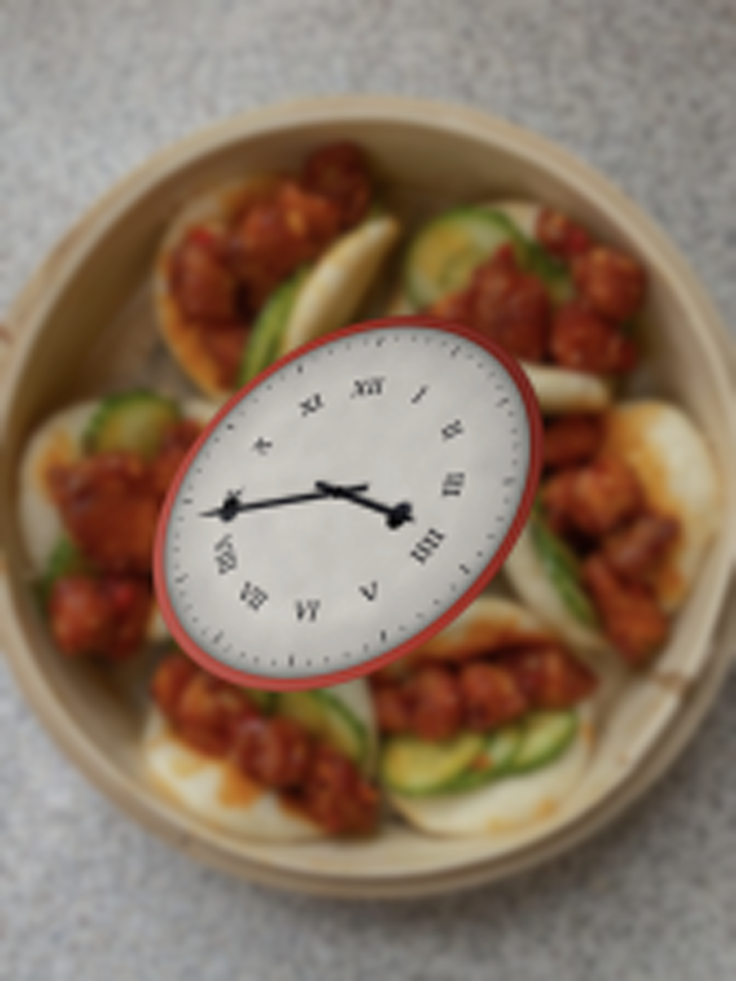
3:44
